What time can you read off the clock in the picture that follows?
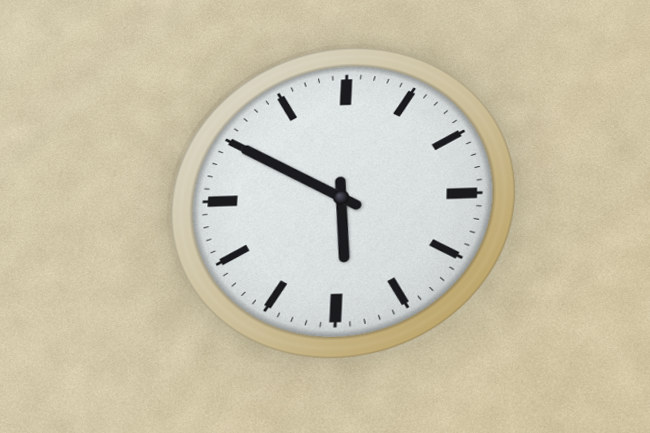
5:50
